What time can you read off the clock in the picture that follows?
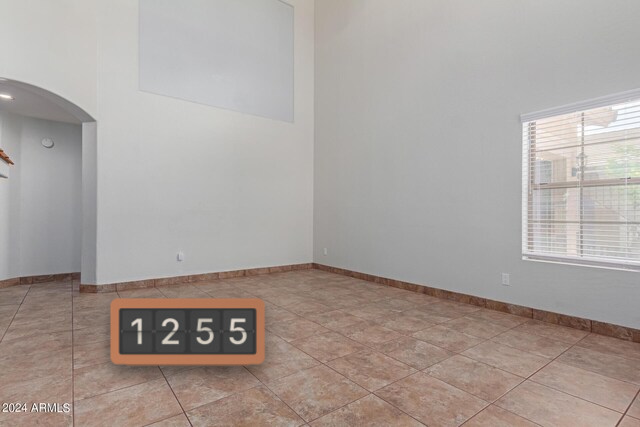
12:55
